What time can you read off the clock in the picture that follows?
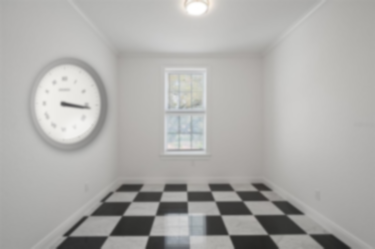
3:16
